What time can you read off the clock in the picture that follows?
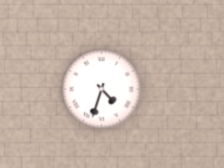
4:33
